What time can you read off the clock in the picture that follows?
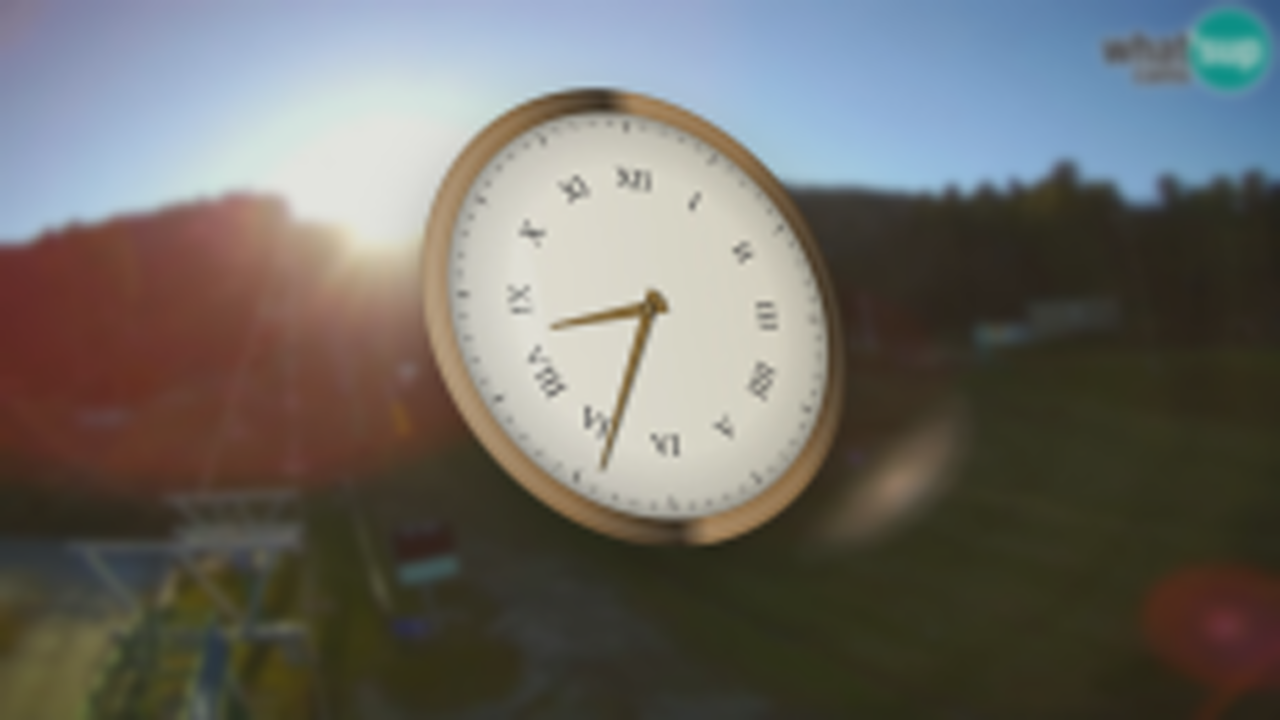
8:34
